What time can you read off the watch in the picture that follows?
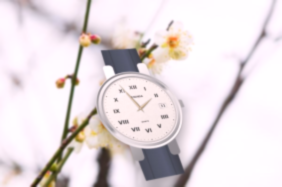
1:56
